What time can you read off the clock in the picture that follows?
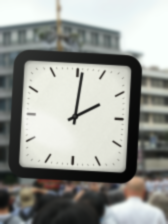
2:01
